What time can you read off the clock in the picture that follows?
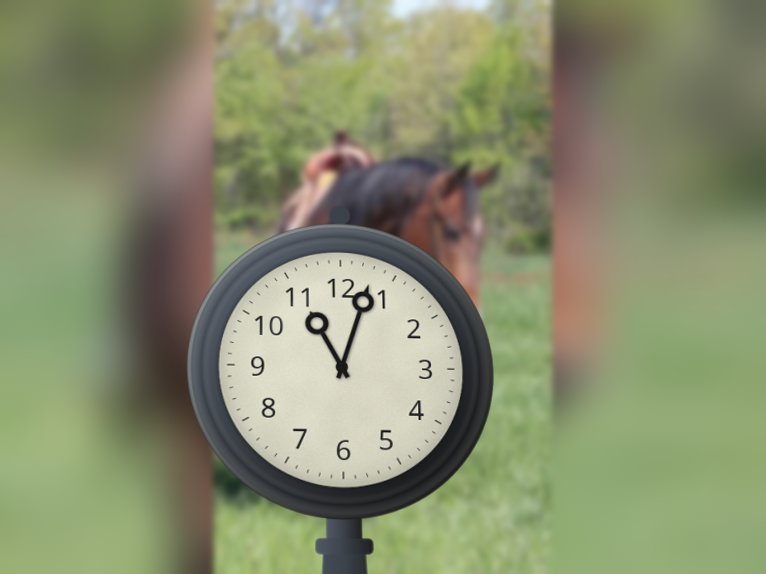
11:03
